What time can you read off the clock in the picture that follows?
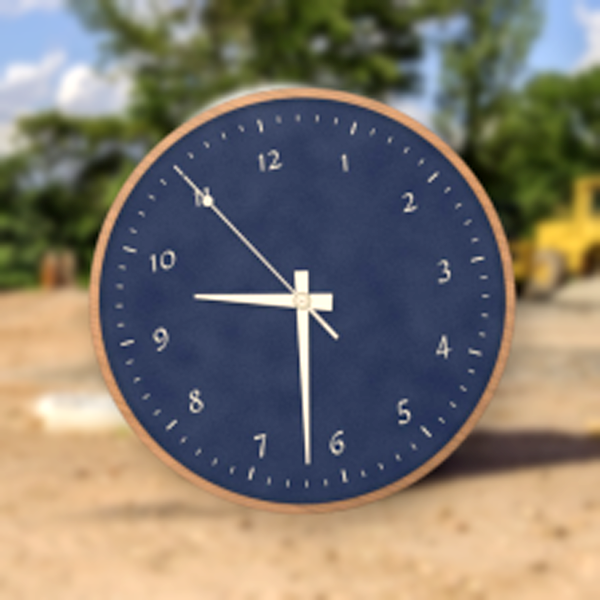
9:31:55
